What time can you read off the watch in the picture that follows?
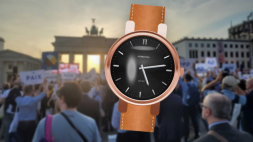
5:13
